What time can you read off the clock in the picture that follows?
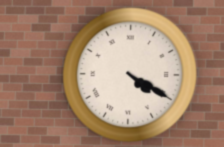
4:20
